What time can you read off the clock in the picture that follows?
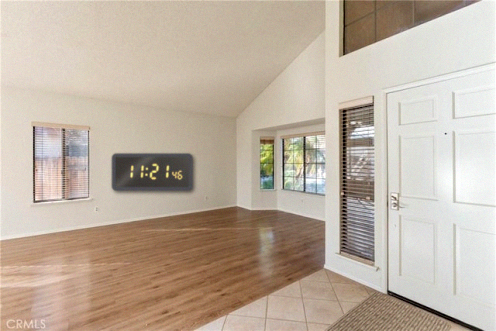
11:21:46
